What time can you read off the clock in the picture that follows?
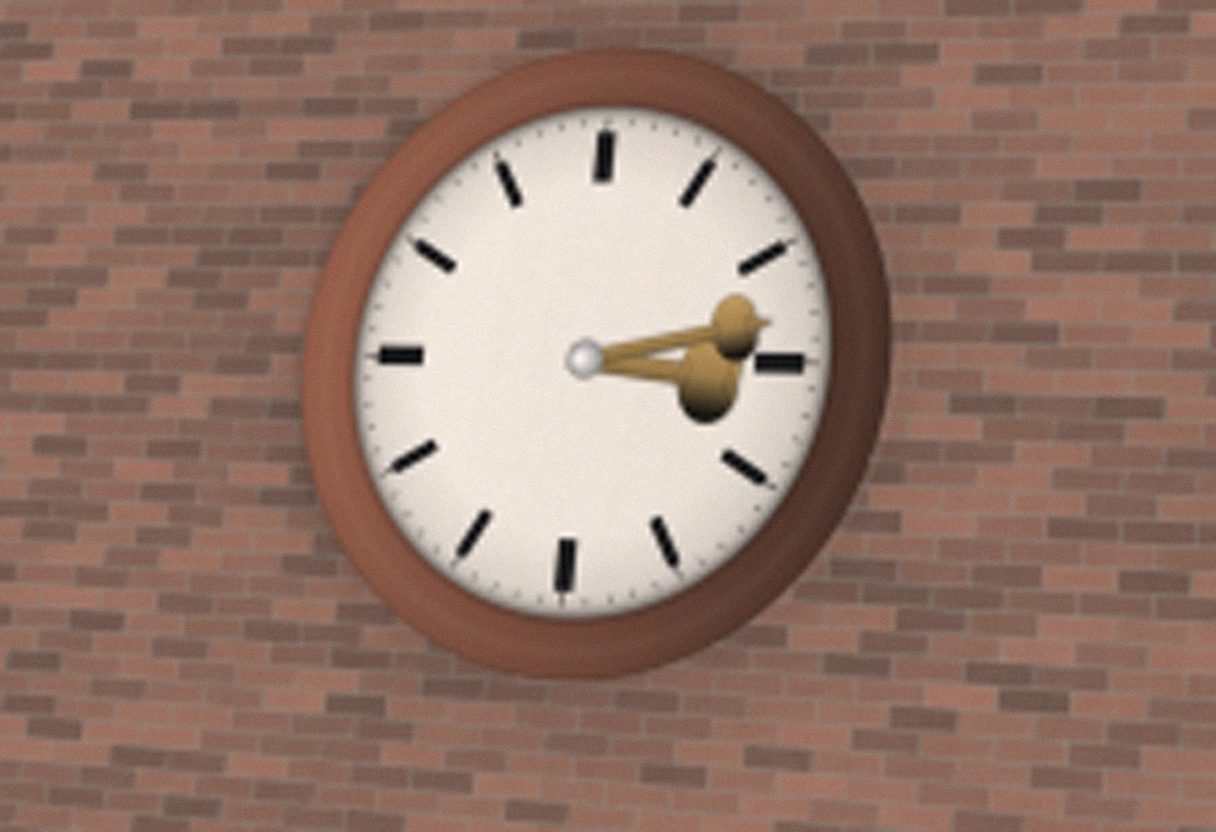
3:13
